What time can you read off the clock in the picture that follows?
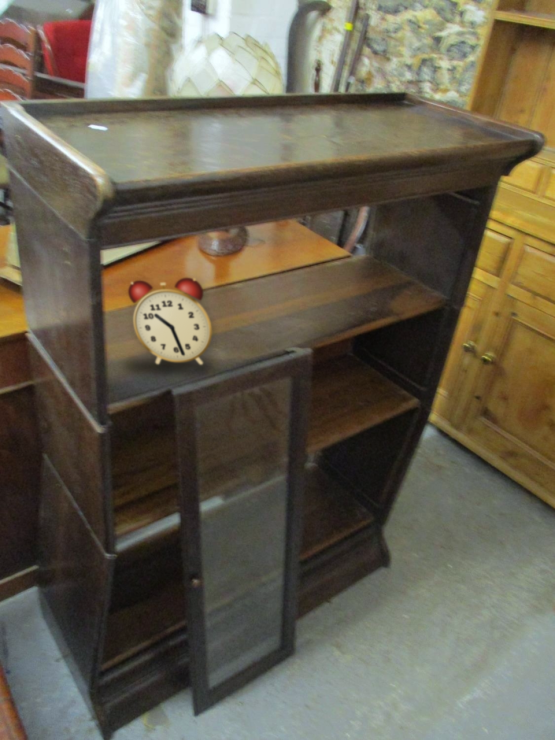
10:28
